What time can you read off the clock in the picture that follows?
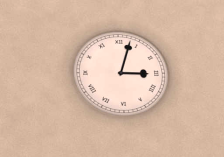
3:03
